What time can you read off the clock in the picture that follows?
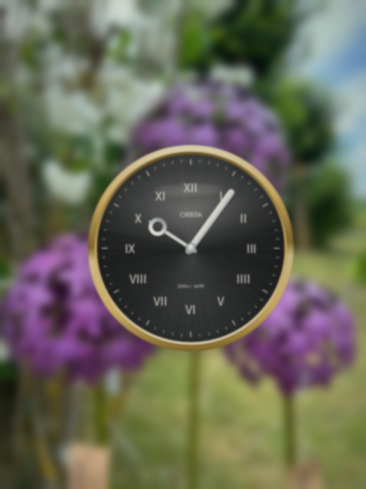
10:06
